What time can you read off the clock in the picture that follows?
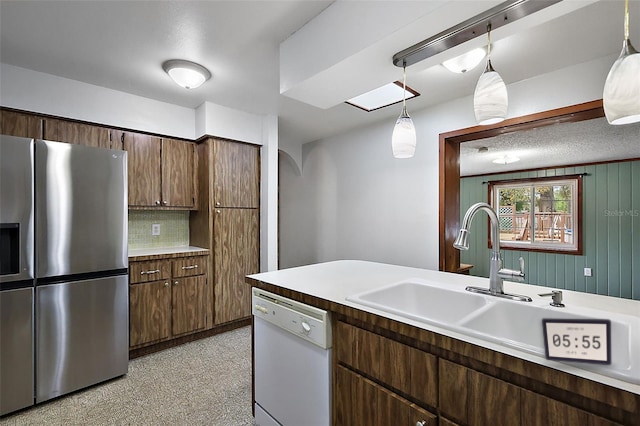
5:55
